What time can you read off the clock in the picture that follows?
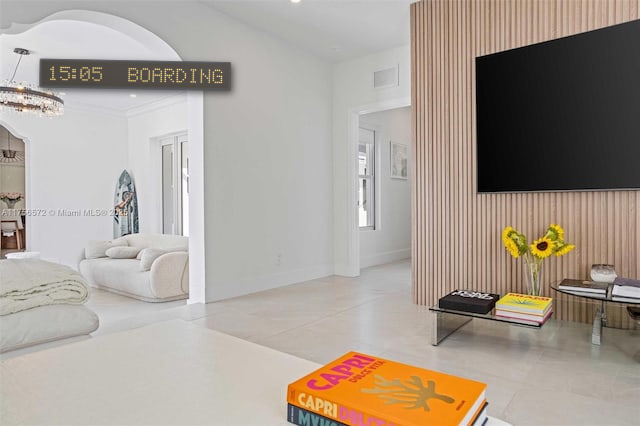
15:05
